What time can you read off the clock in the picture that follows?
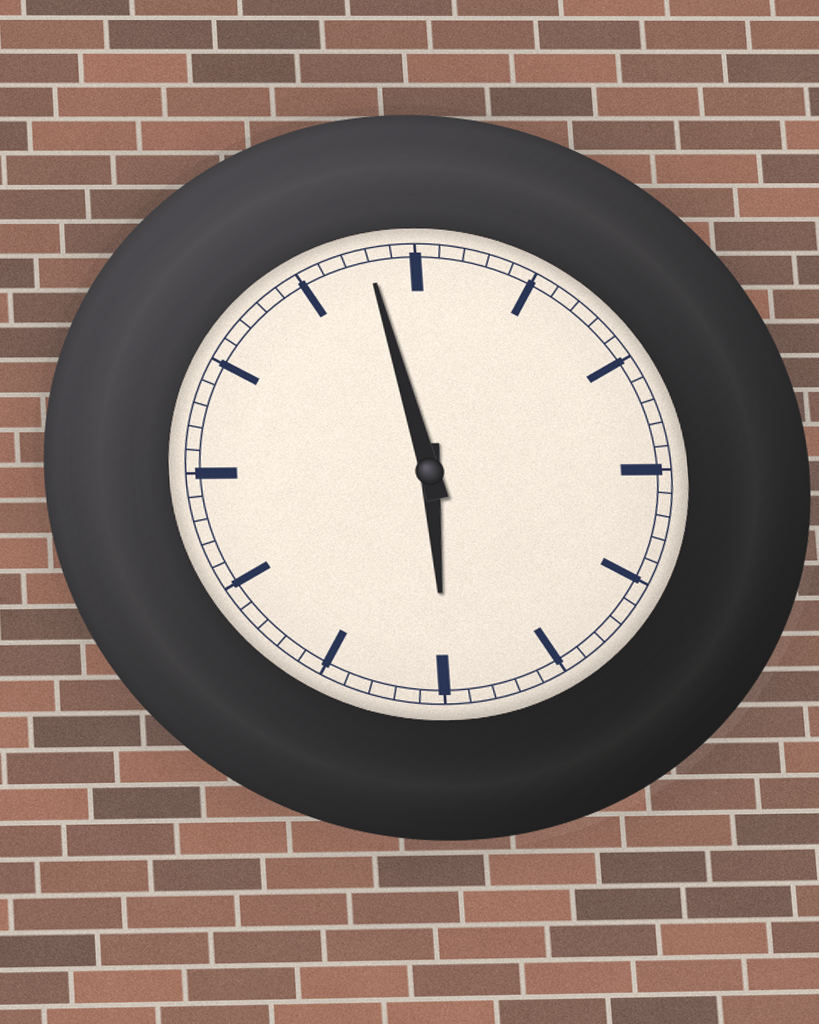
5:58
